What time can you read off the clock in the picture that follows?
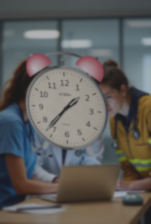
1:37
